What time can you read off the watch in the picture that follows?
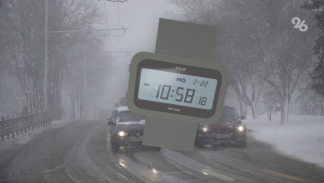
10:58:18
